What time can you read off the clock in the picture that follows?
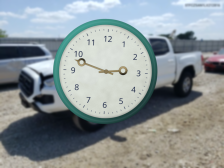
2:48
